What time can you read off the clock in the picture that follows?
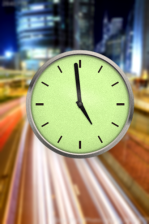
4:59
